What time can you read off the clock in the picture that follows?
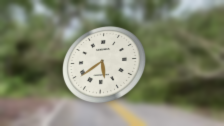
5:39
